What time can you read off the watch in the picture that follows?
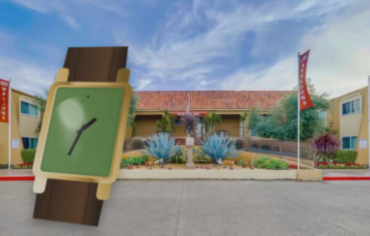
1:33
